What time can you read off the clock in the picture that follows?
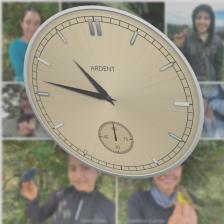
10:47
